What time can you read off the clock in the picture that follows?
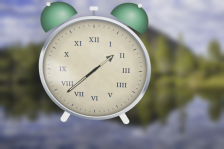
1:38
